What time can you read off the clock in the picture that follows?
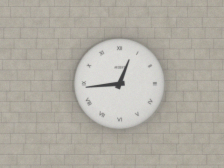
12:44
